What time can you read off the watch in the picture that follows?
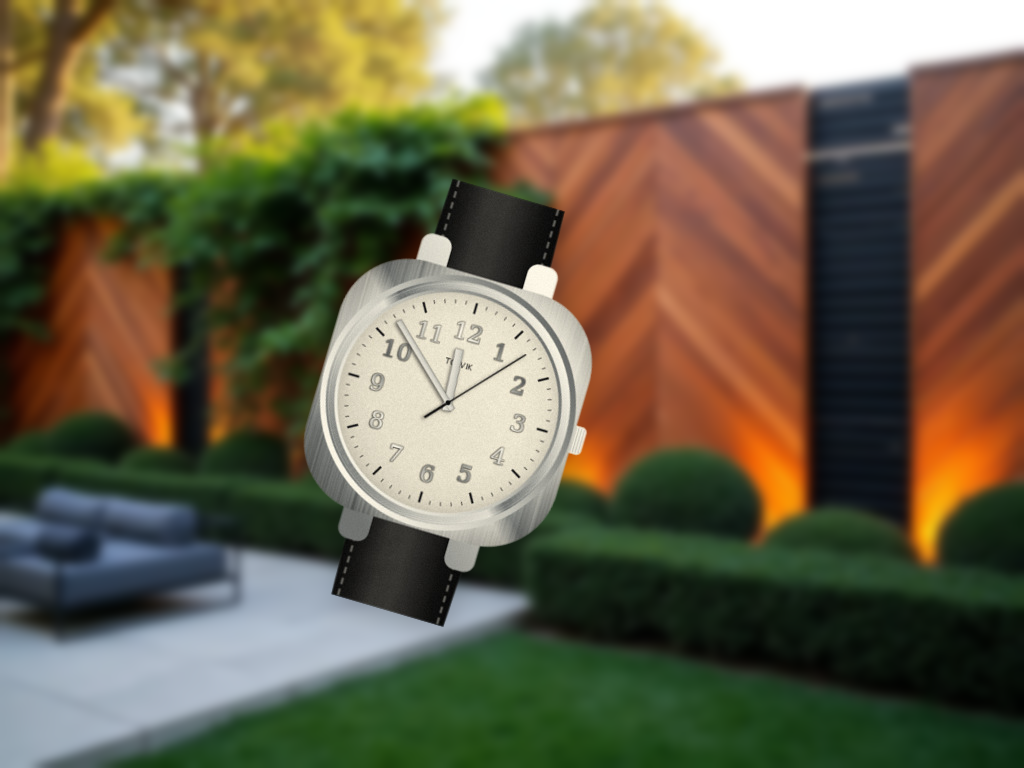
11:52:07
